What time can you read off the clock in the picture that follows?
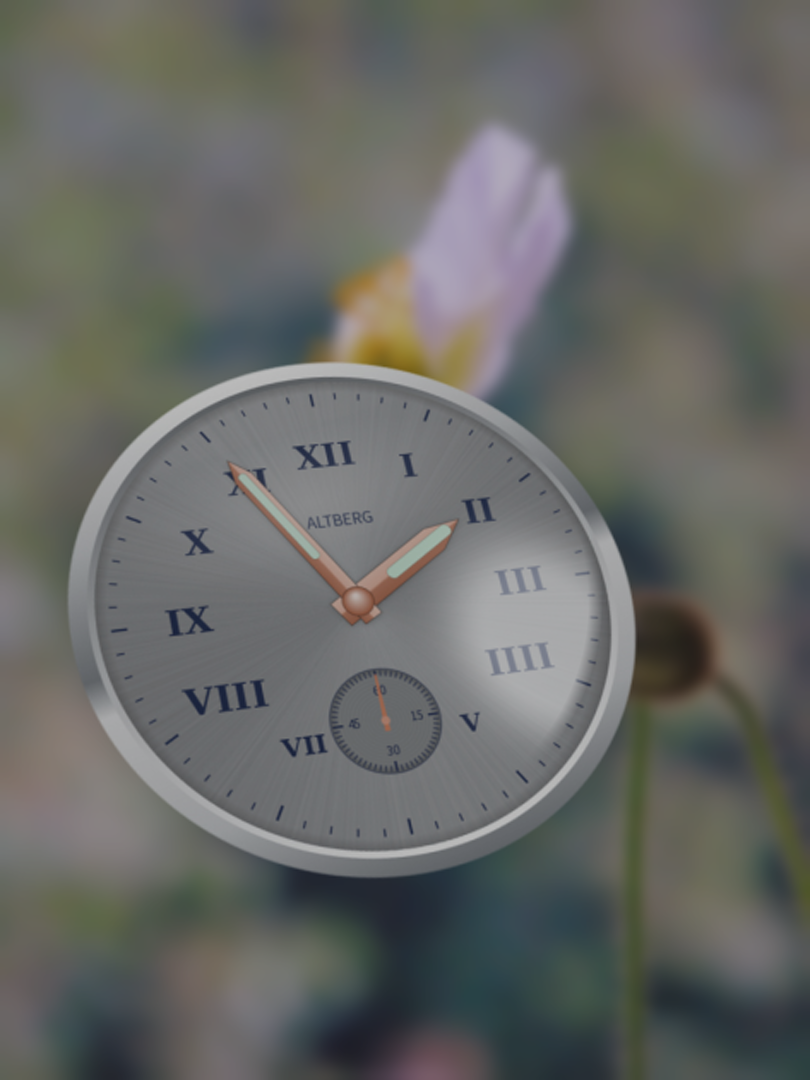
1:55
